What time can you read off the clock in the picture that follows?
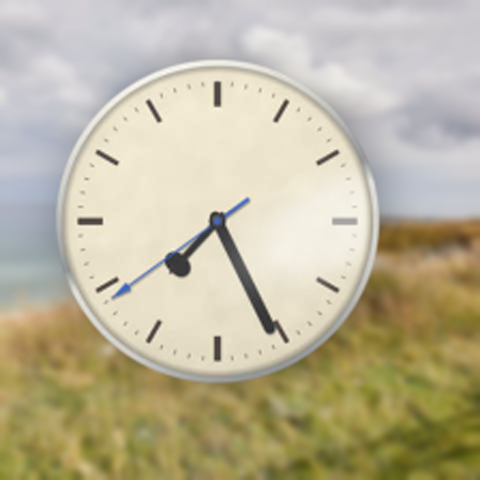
7:25:39
